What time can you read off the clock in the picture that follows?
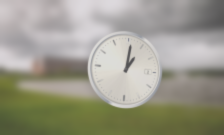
1:01
